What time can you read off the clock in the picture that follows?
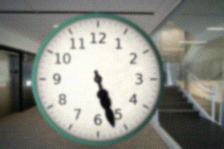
5:27
